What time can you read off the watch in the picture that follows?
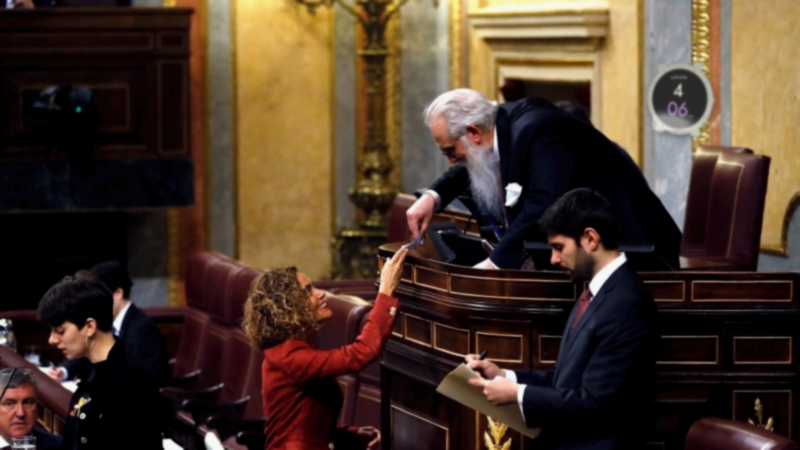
4:06
